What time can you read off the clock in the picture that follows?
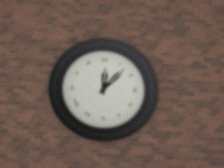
12:07
